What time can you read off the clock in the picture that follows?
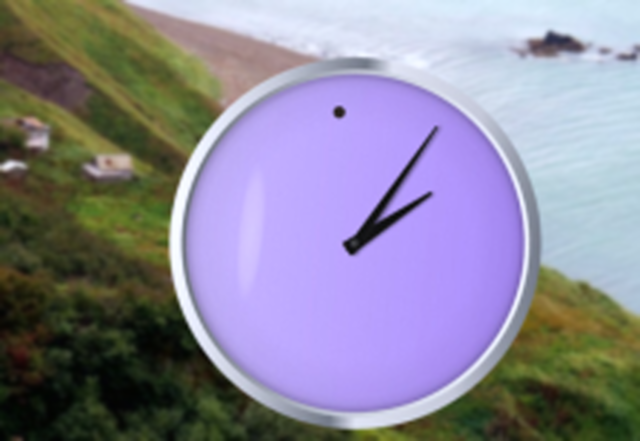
2:07
